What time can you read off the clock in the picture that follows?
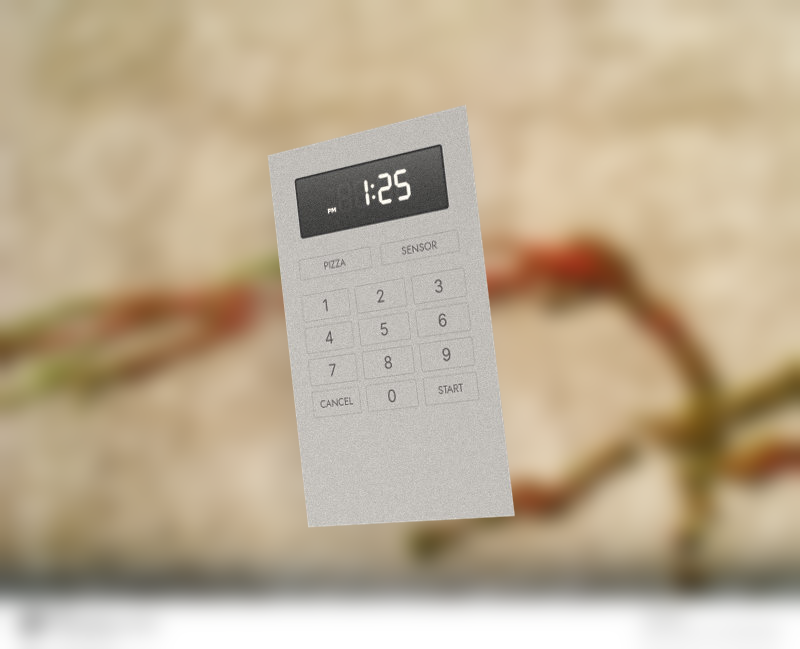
1:25
